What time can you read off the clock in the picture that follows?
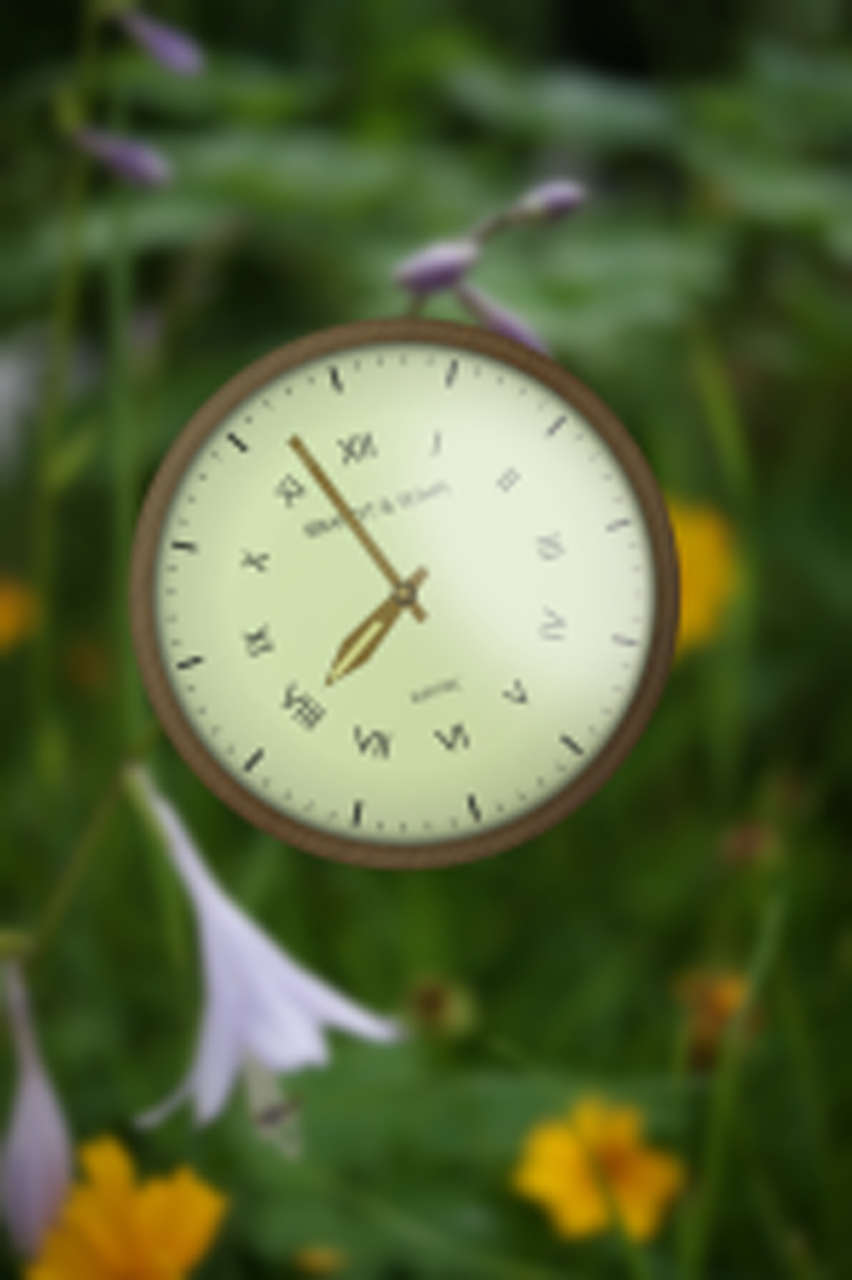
7:57
